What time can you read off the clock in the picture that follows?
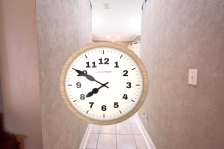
7:50
